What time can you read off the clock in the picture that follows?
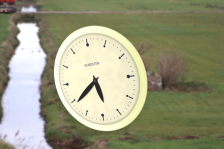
5:39
